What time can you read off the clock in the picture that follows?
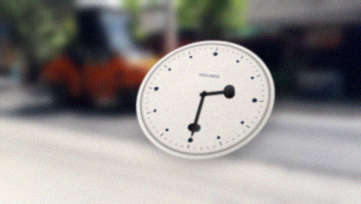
2:30
